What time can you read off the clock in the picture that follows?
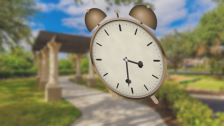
3:31
